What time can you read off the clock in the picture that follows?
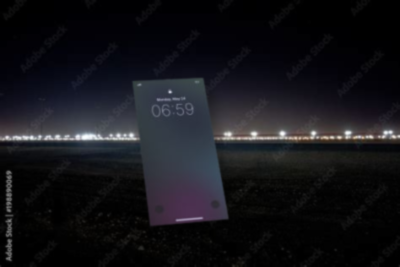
6:59
